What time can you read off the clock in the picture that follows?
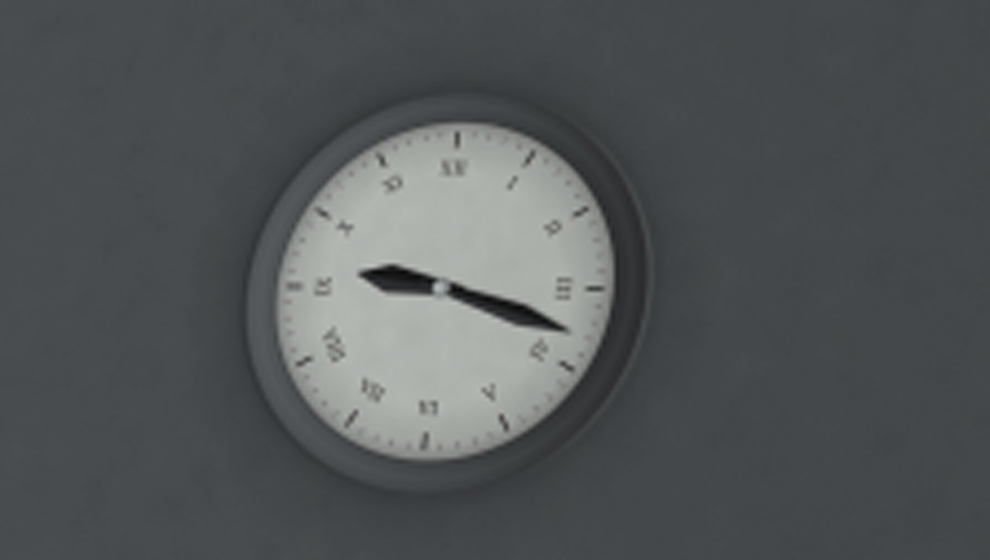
9:18
